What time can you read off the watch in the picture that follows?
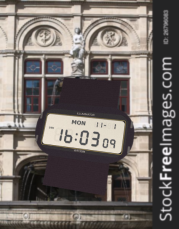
16:03:09
